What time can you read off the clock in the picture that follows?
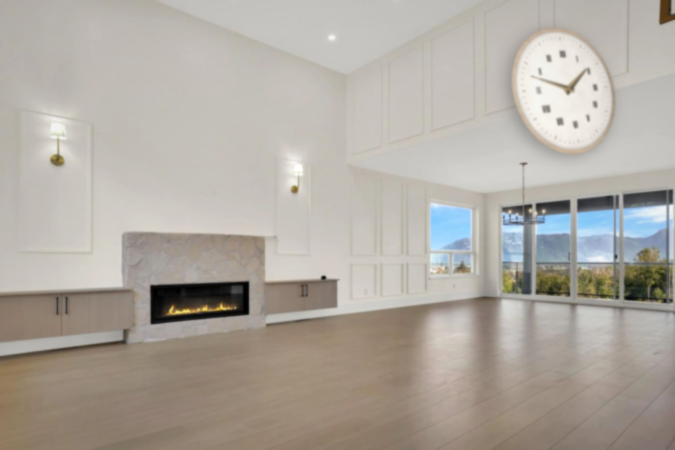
1:48
